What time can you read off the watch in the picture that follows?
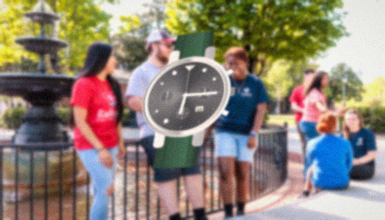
6:15
